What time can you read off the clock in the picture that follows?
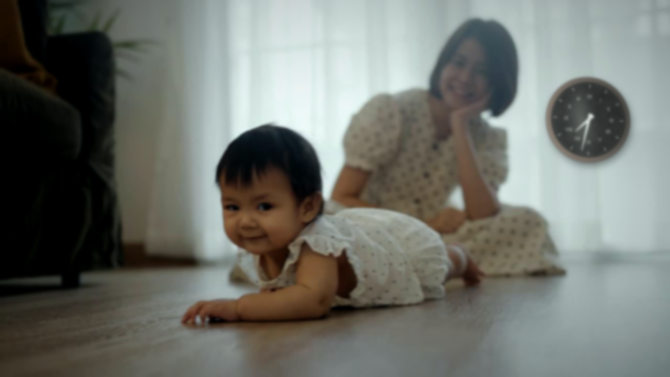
7:32
